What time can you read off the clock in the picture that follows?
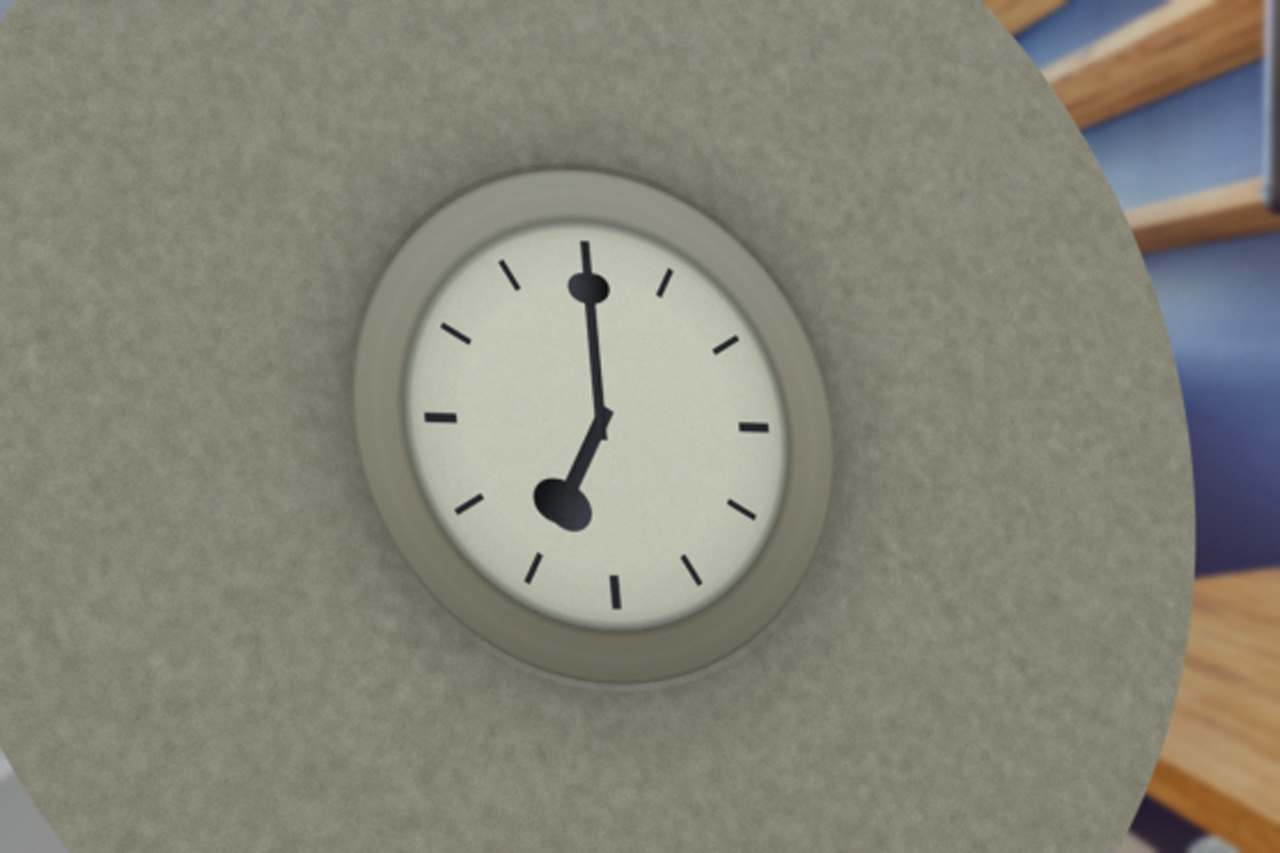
7:00
